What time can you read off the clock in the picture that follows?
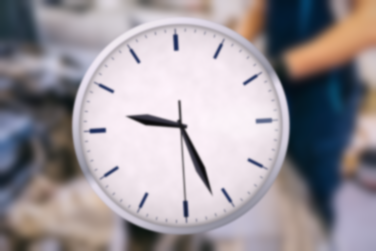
9:26:30
